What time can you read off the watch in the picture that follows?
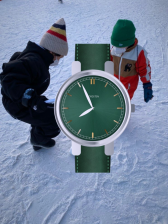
7:56
